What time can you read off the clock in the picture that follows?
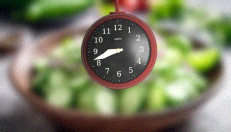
8:42
